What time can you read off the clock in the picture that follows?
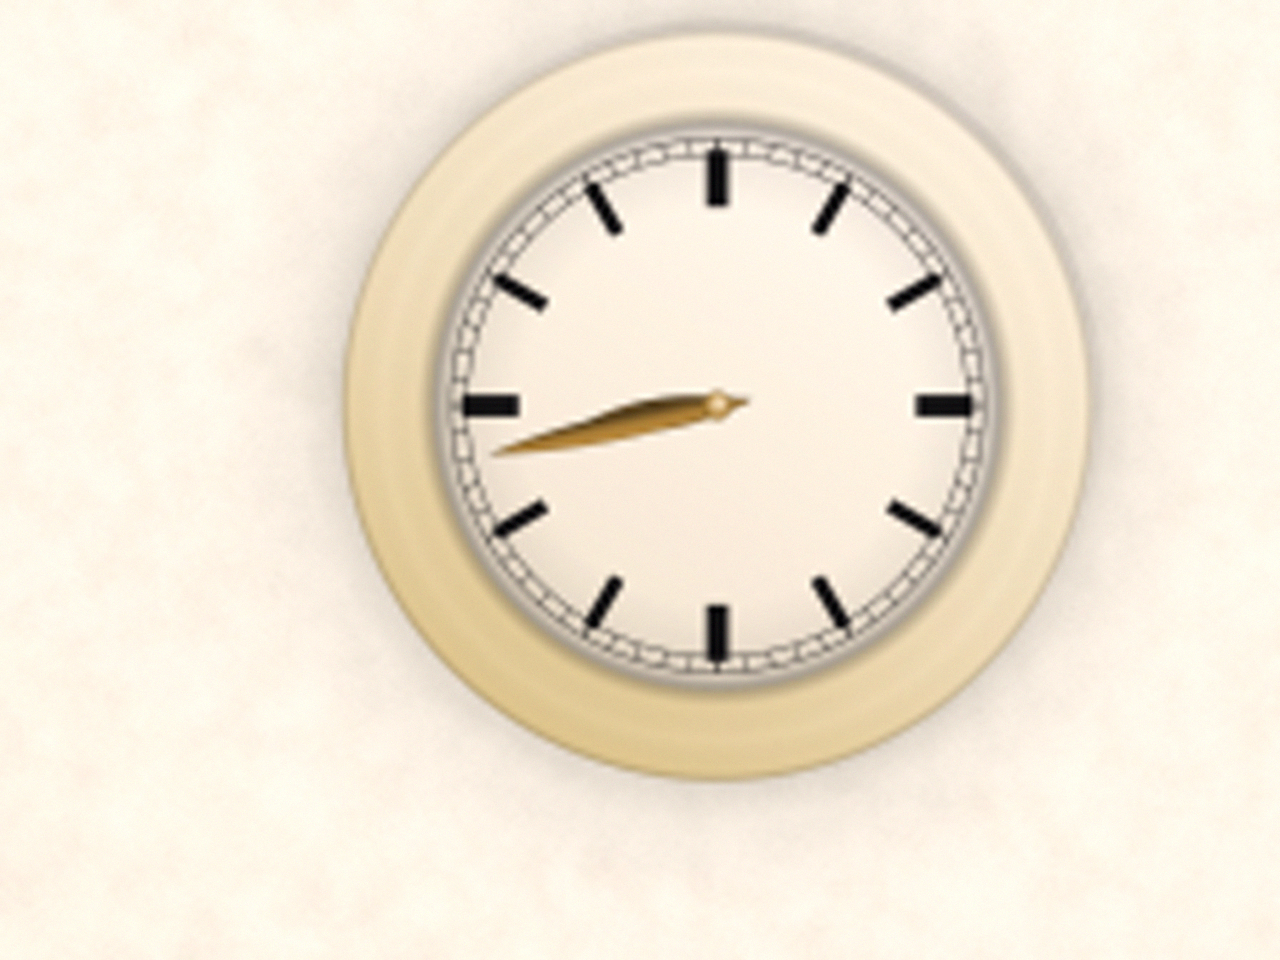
8:43
